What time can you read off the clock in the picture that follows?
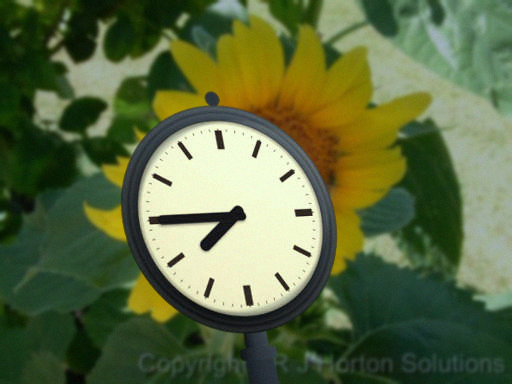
7:45
